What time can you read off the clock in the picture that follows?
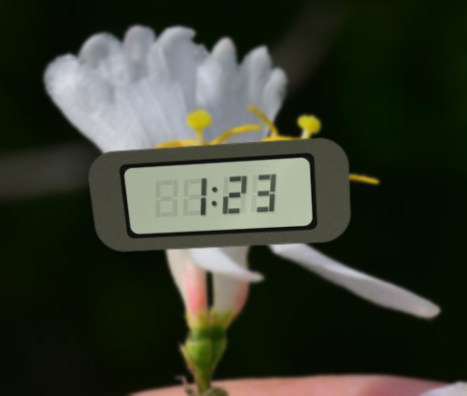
1:23
